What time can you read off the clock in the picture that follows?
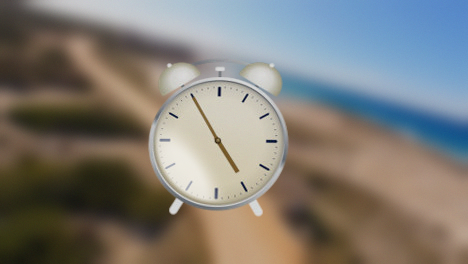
4:55
